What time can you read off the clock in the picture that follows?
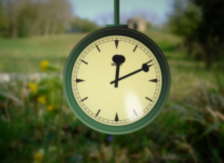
12:11
